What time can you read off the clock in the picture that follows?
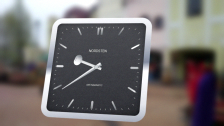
9:39
